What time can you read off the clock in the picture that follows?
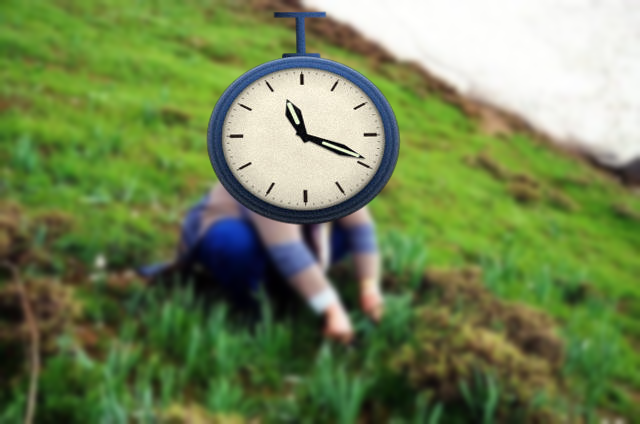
11:19
